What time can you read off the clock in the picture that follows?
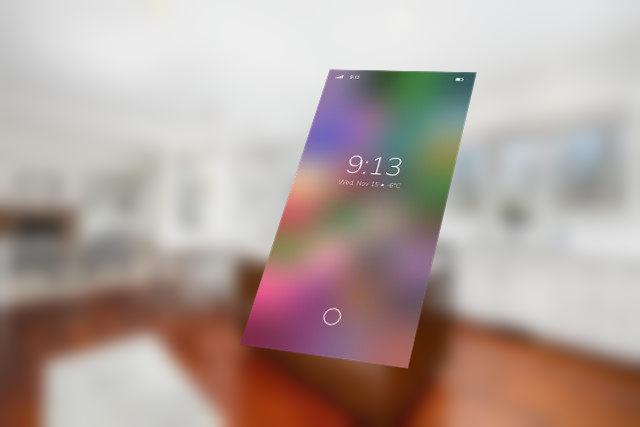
9:13
